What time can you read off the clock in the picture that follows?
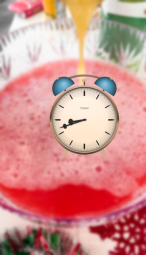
8:42
